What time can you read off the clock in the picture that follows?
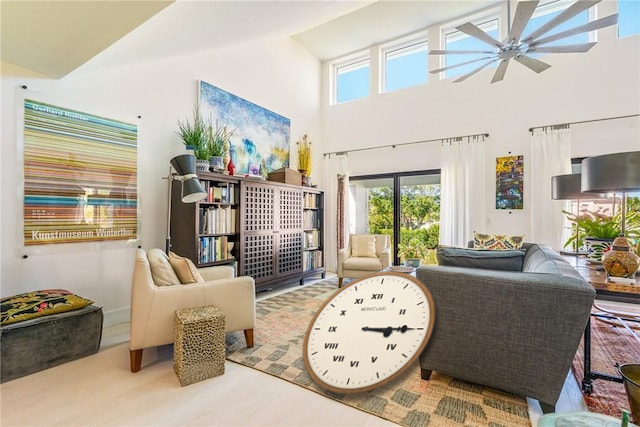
3:15
